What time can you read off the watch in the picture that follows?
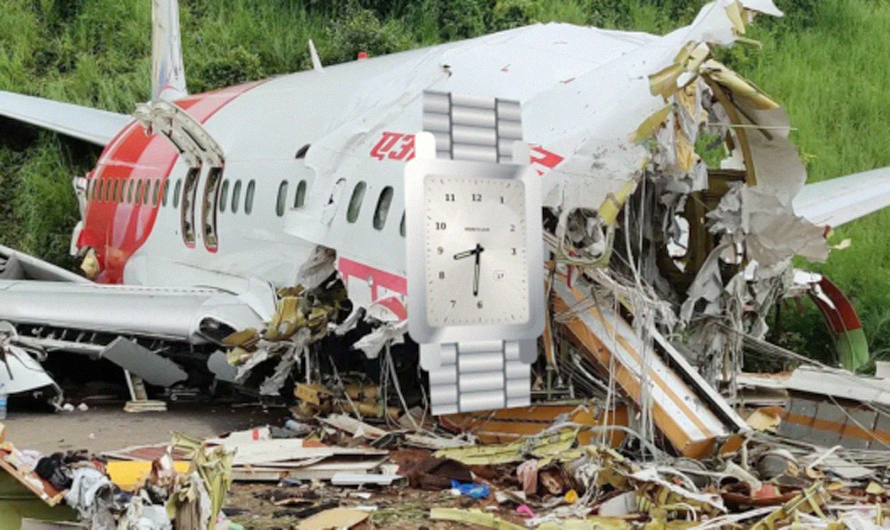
8:31
